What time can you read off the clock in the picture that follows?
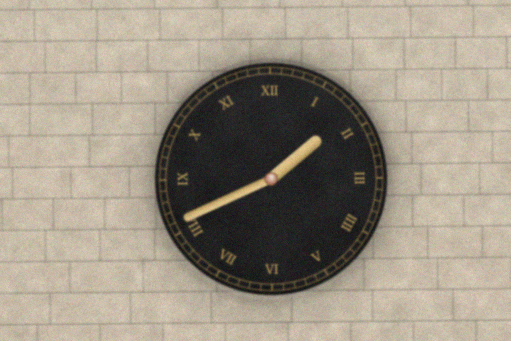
1:41
